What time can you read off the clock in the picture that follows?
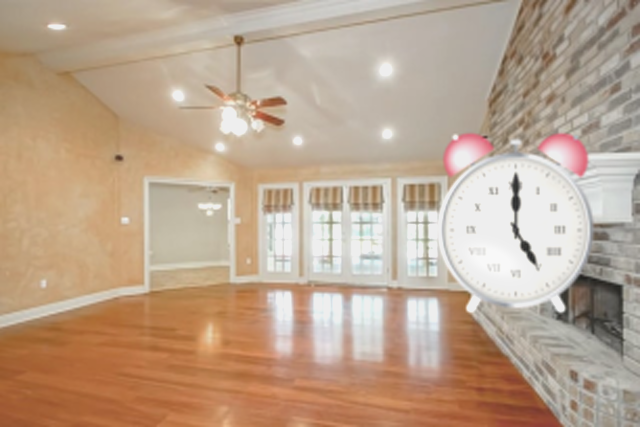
5:00
